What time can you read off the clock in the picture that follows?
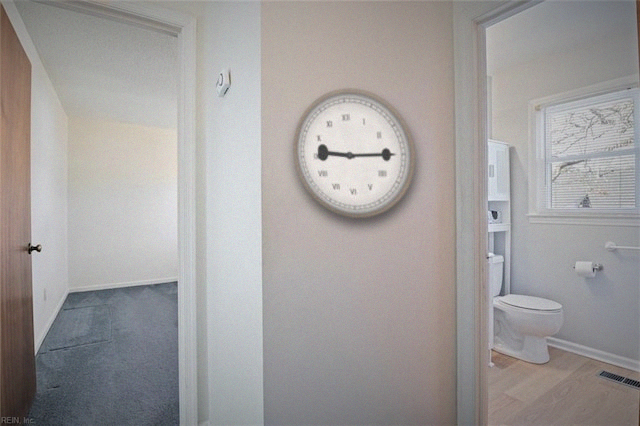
9:15
